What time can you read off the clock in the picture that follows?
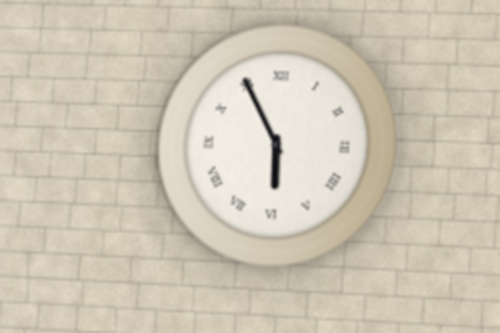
5:55
